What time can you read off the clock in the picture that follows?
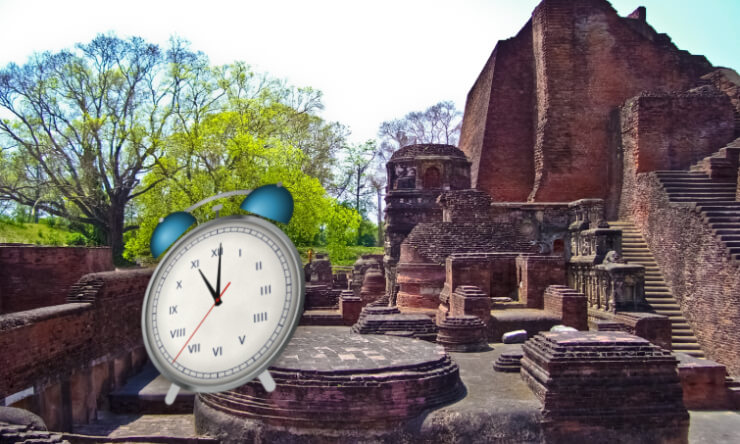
11:00:37
